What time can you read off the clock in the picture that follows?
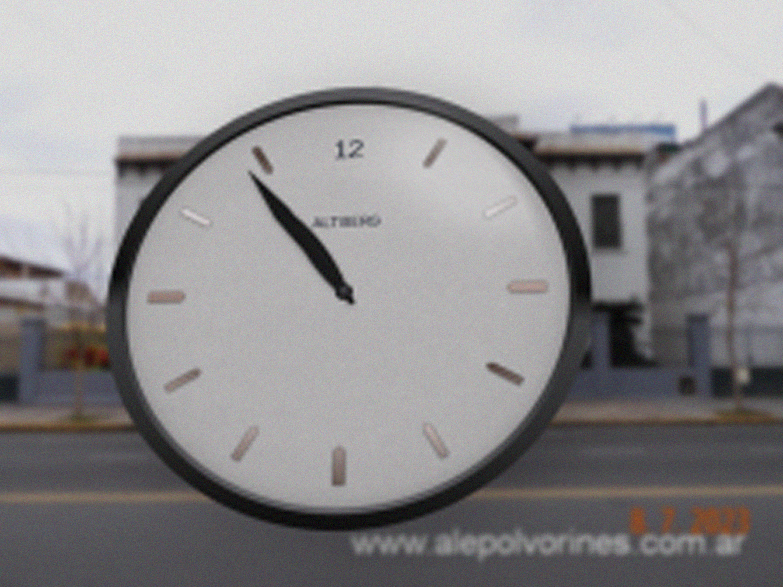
10:54
